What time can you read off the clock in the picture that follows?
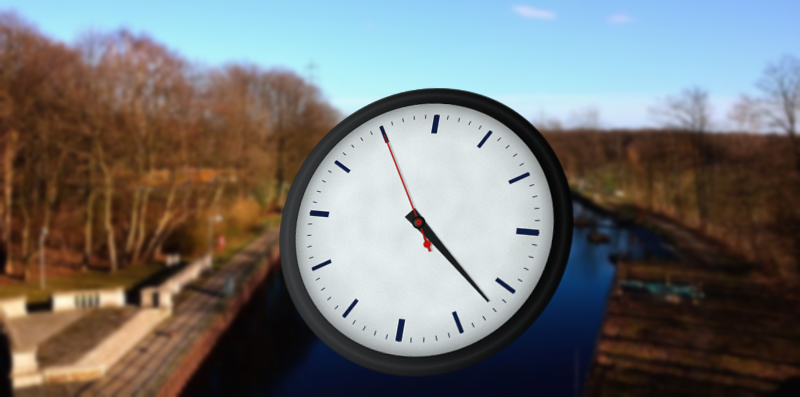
4:21:55
